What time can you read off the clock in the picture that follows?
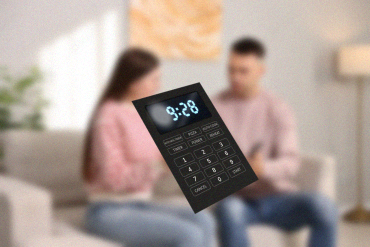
9:28
